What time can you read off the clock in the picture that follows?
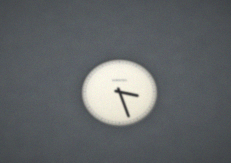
3:27
